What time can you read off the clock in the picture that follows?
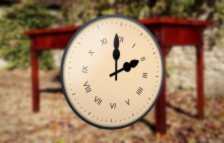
1:59
